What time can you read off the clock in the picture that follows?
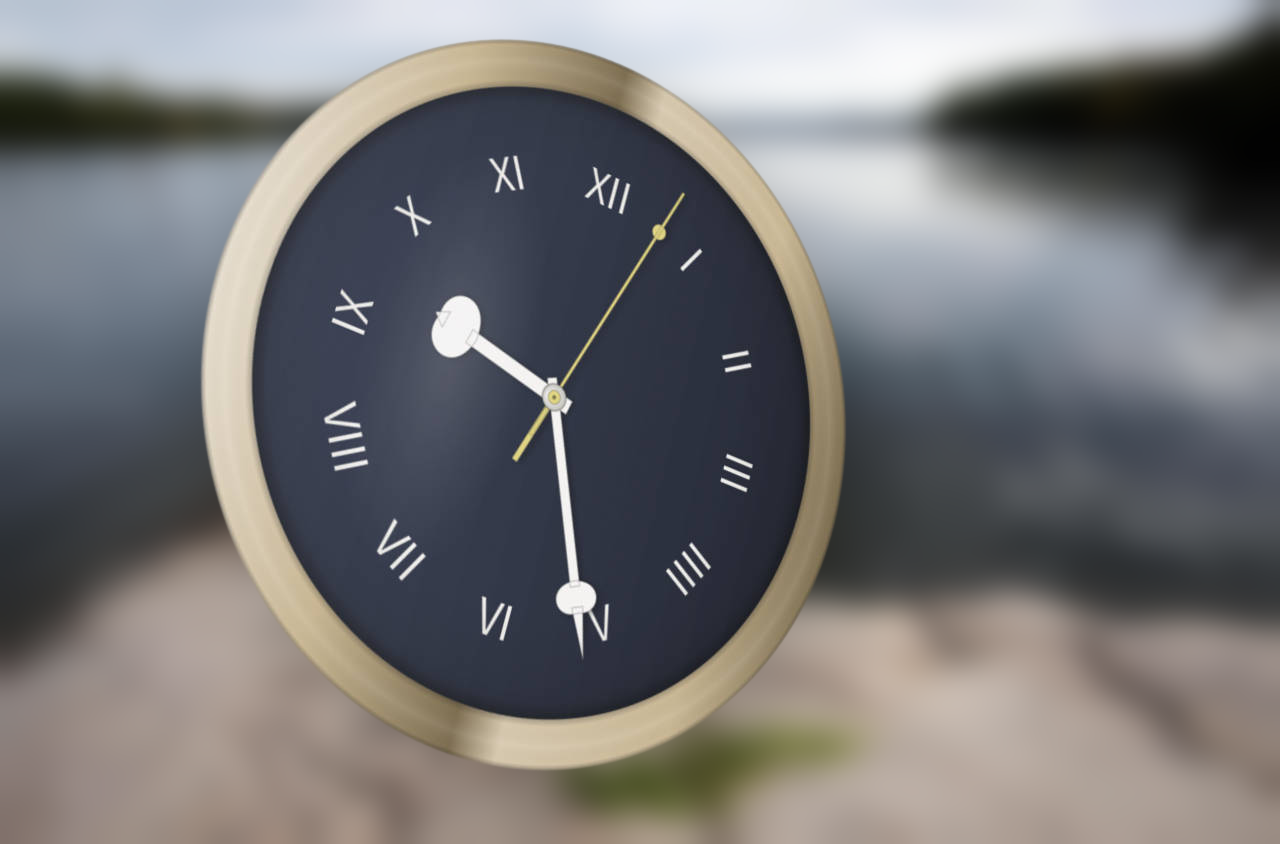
9:26:03
